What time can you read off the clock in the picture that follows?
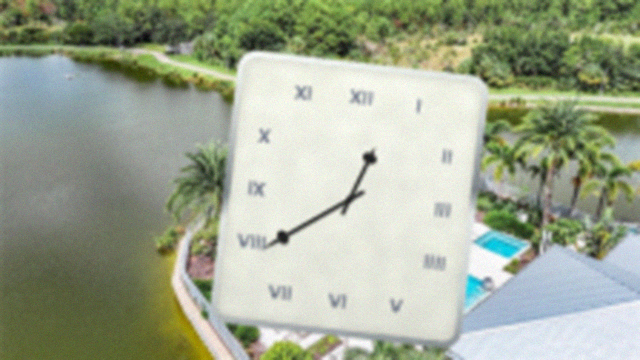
12:39
